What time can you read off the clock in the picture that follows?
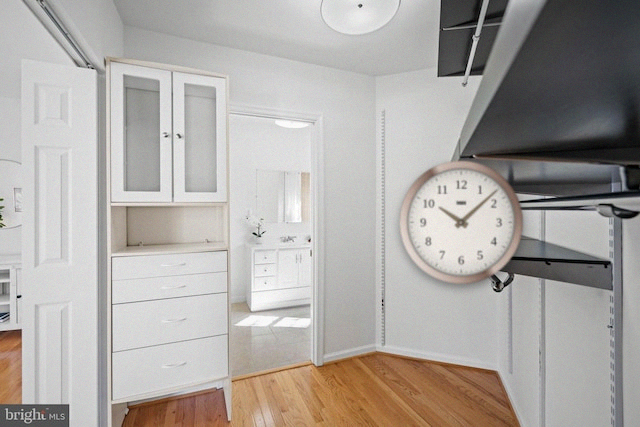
10:08
